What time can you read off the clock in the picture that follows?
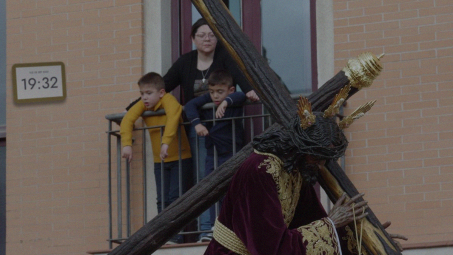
19:32
